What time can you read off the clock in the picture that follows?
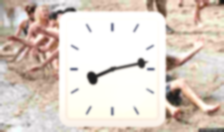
8:13
